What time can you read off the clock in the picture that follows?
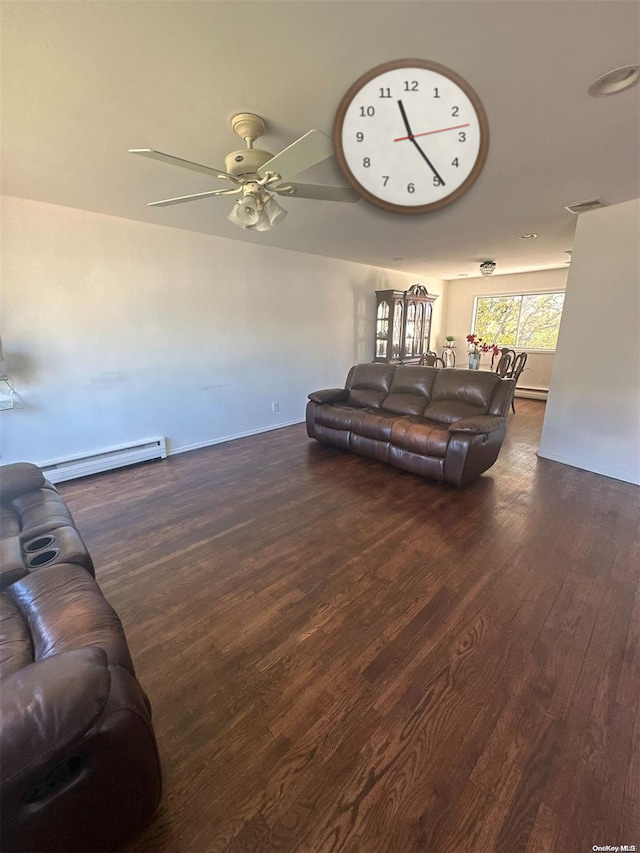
11:24:13
